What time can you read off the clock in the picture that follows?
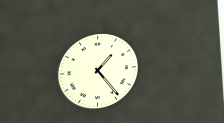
1:24
